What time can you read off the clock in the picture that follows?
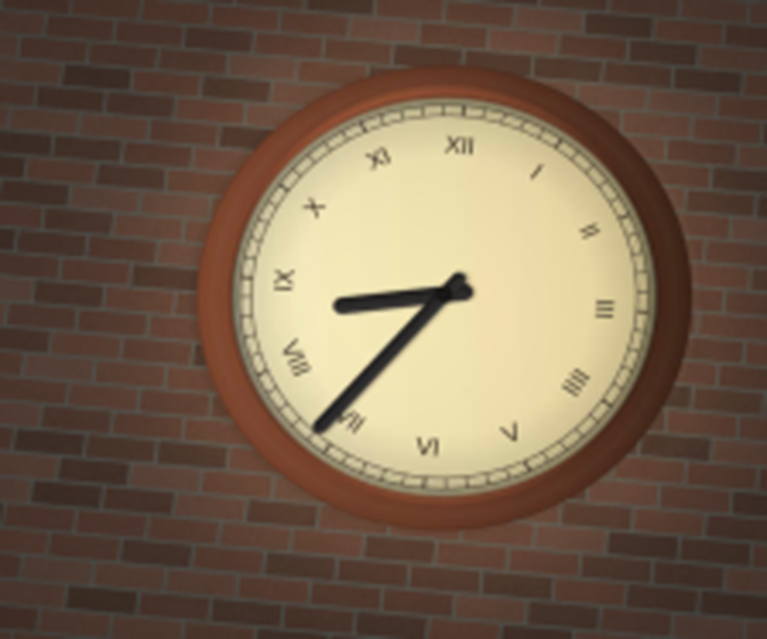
8:36
